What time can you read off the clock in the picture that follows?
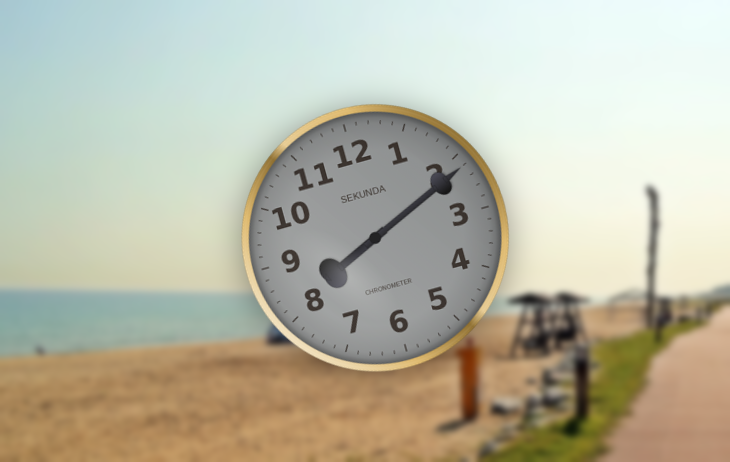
8:11
